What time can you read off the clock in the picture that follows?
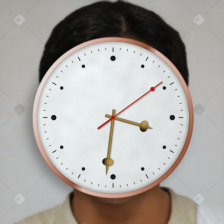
3:31:09
